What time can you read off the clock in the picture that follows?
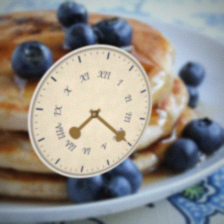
7:20
